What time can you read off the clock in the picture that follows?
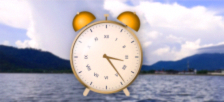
3:24
